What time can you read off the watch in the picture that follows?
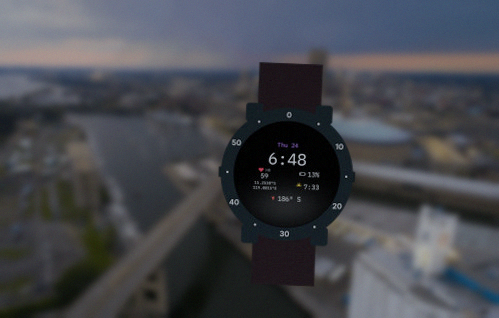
6:48
